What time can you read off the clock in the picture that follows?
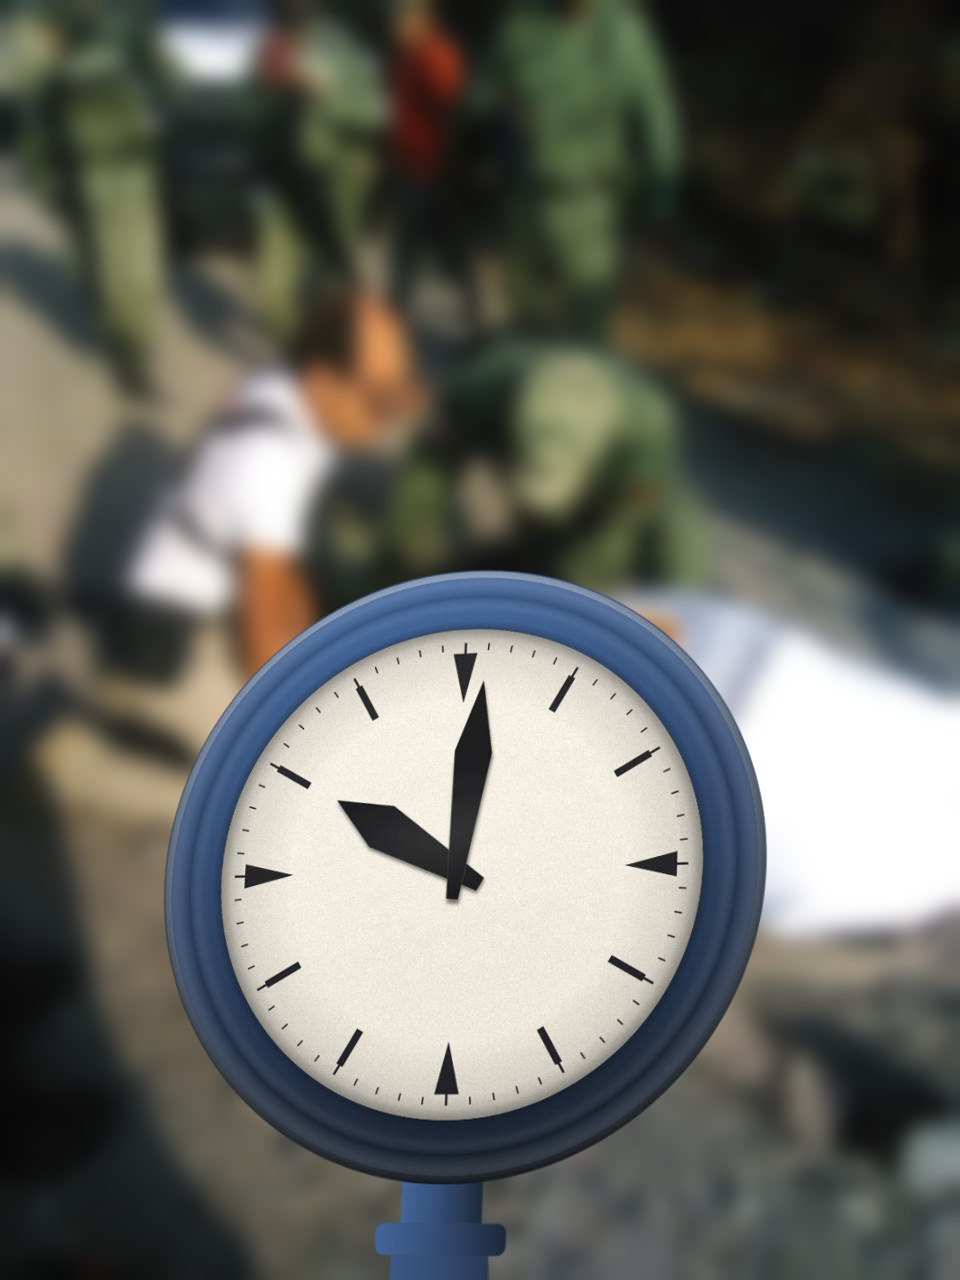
10:01
